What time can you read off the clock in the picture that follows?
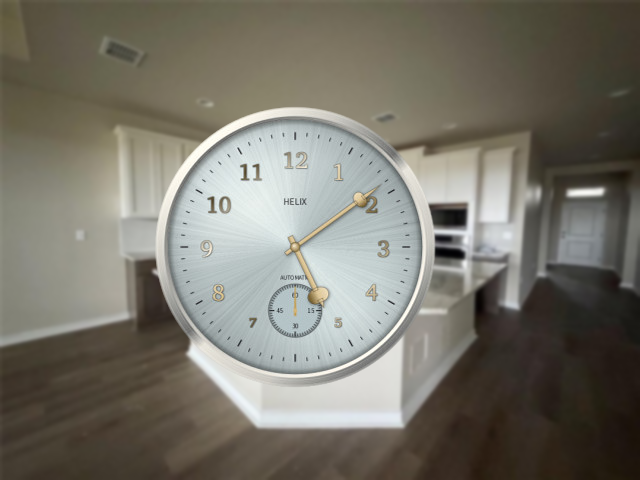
5:09
